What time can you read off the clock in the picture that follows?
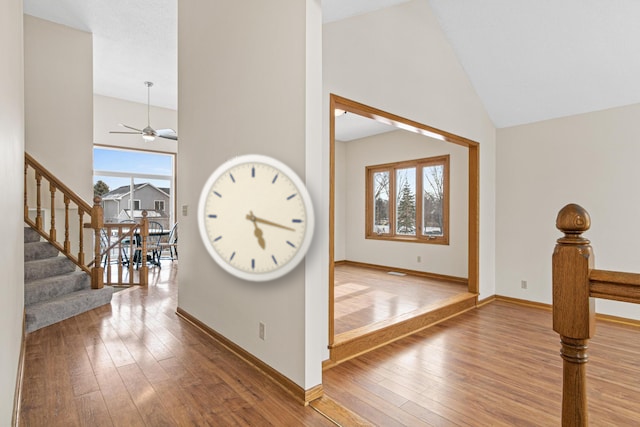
5:17
